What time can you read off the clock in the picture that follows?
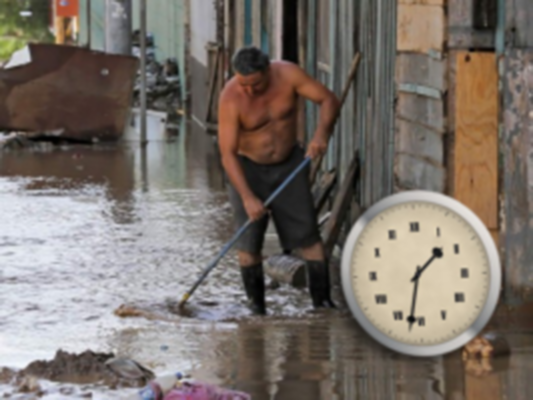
1:32
